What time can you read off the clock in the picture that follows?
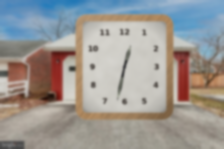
12:32
